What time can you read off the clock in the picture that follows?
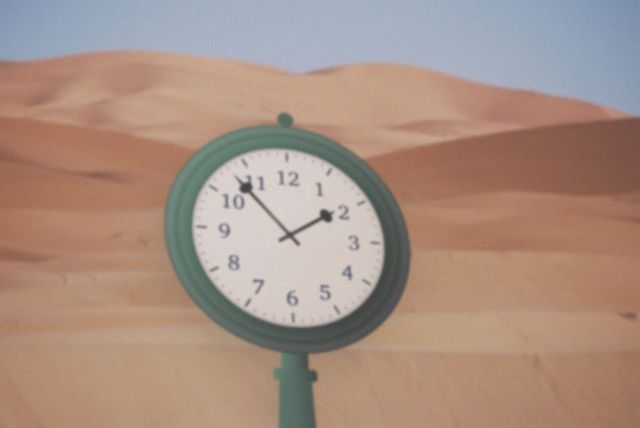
1:53
